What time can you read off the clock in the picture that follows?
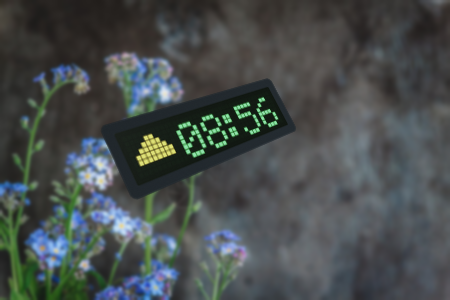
8:56
